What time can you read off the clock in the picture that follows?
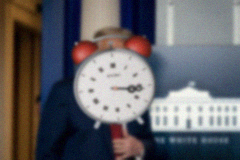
3:16
